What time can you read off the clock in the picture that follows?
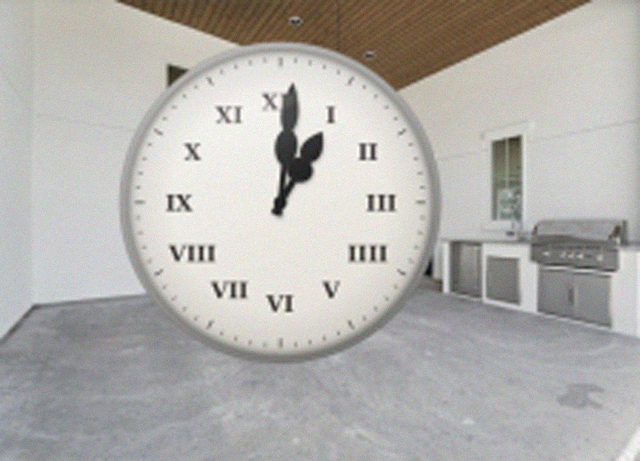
1:01
